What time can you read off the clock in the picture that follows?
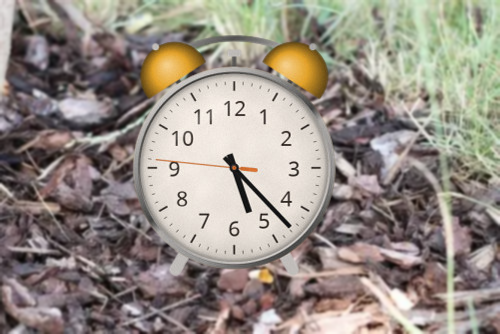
5:22:46
